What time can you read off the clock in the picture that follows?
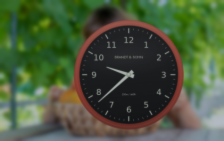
9:38
